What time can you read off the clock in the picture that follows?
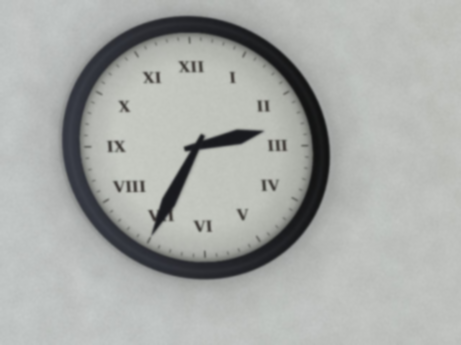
2:35
